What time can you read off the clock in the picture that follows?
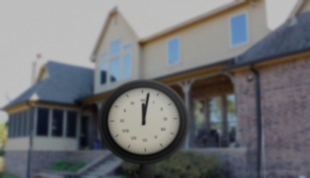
12:02
